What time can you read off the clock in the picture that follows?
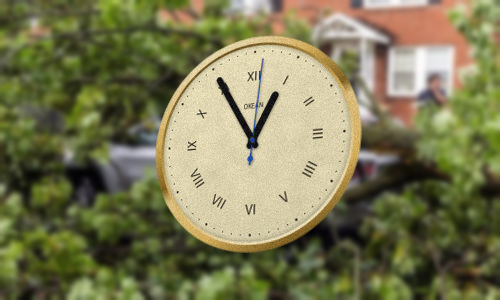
12:55:01
